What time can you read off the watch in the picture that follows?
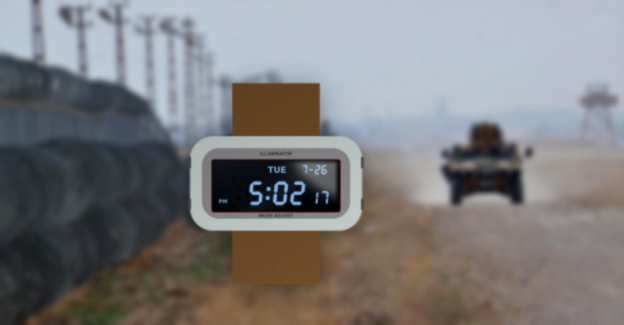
5:02:17
